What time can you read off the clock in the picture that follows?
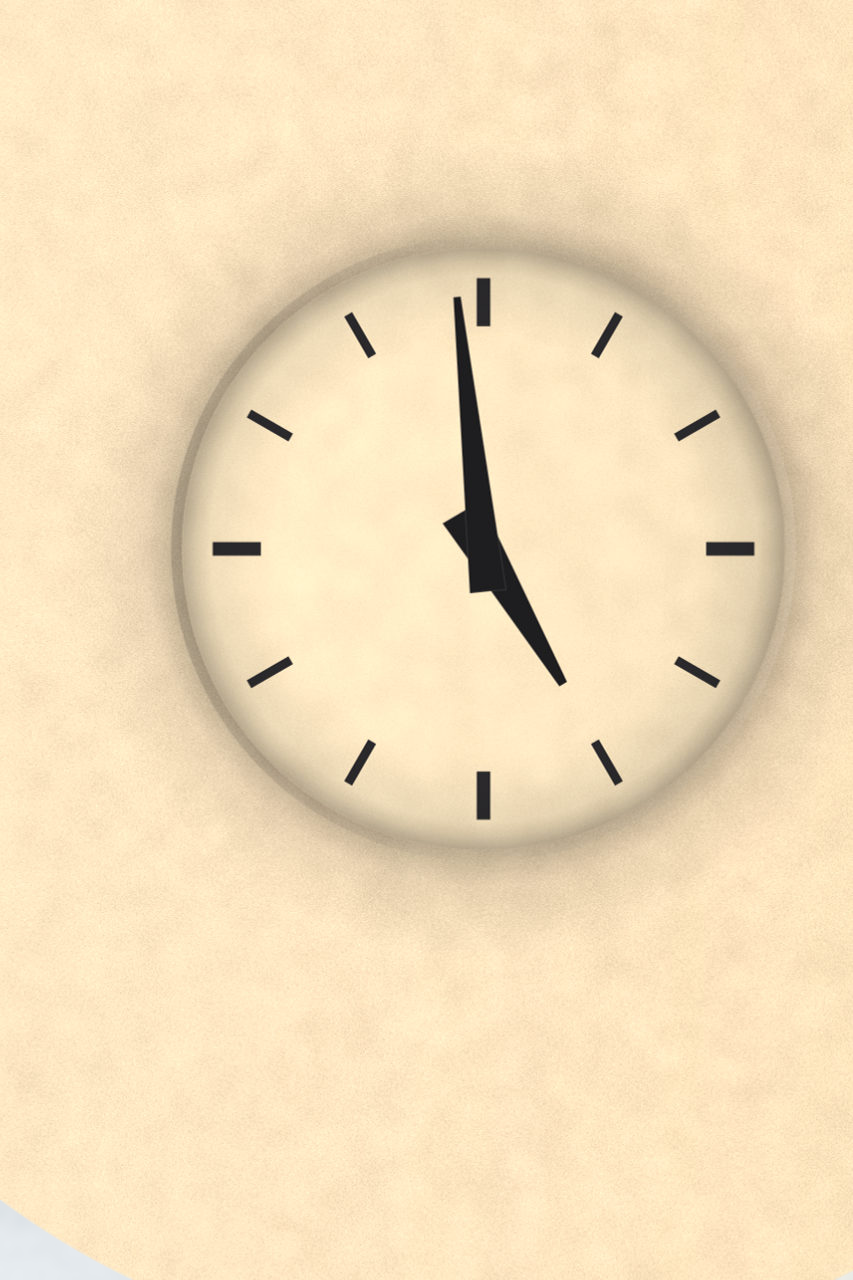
4:59
